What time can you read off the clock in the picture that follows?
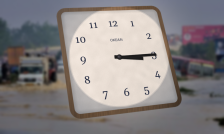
3:15
